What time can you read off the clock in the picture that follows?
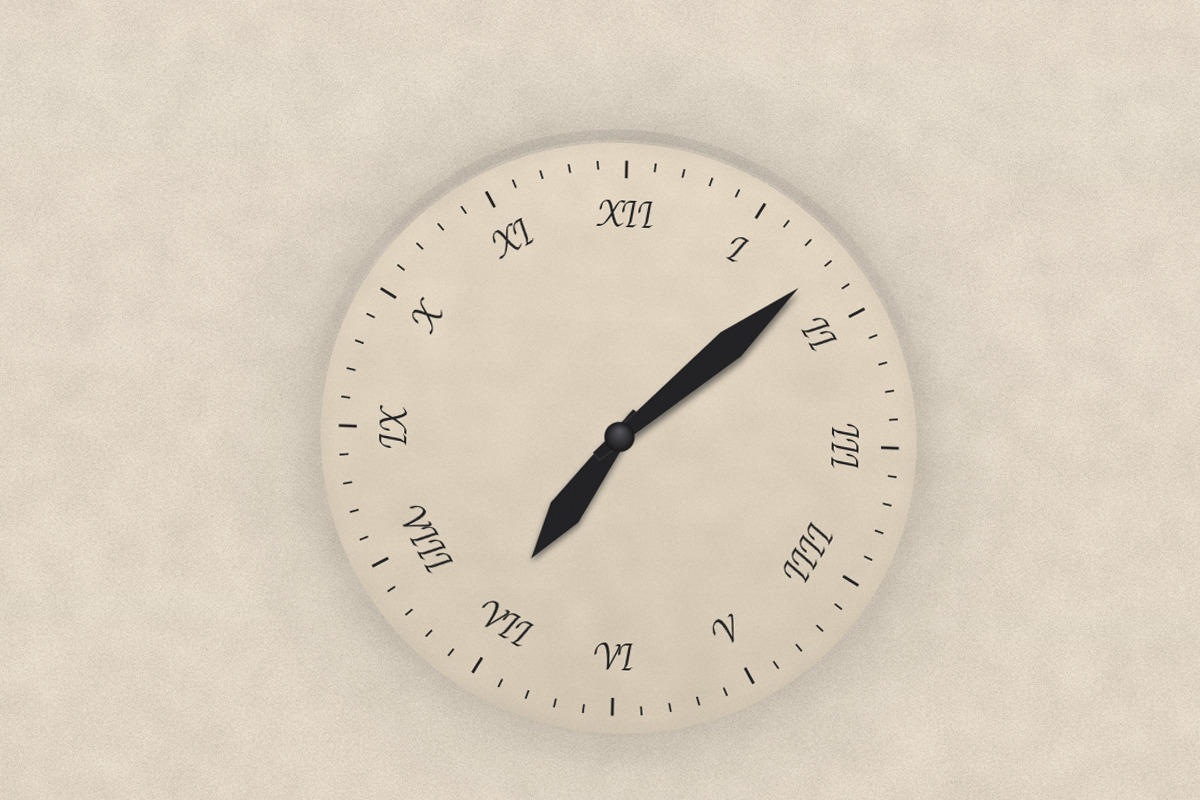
7:08
